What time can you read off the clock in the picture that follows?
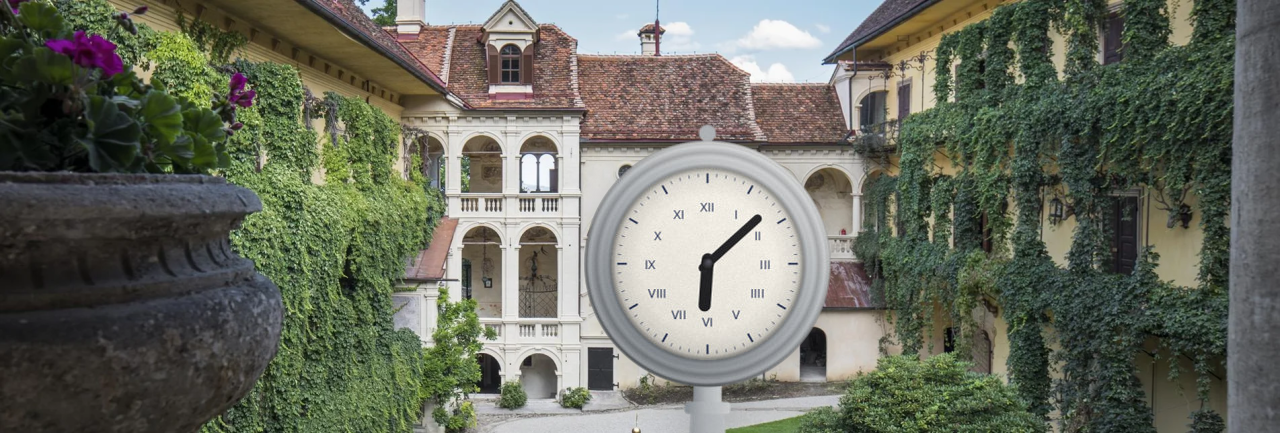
6:08
